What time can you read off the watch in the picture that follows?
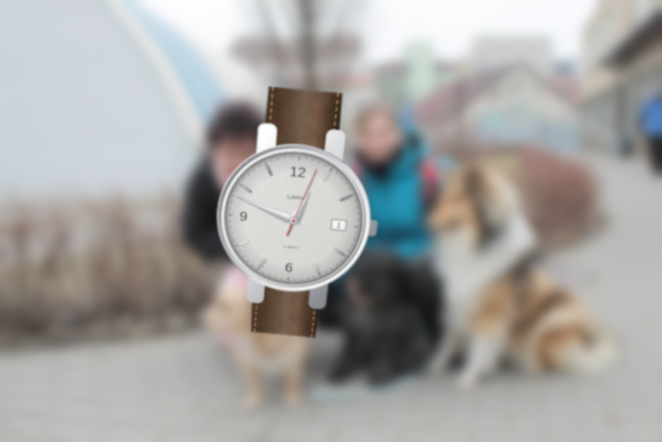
12:48:03
